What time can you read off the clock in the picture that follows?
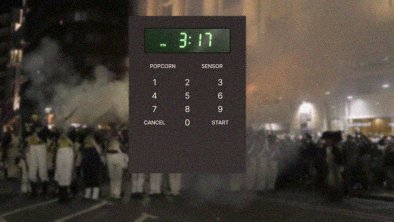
3:17
